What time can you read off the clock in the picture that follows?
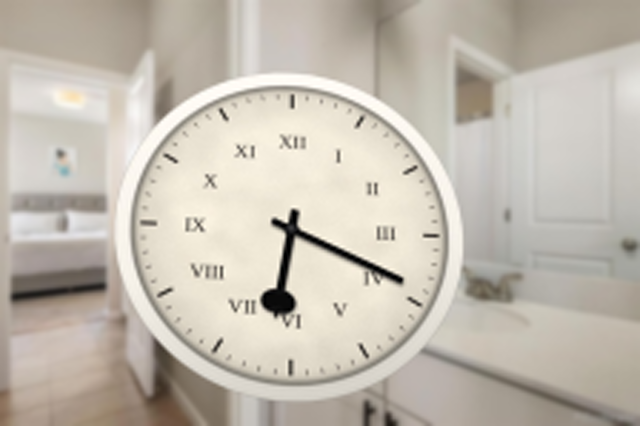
6:19
